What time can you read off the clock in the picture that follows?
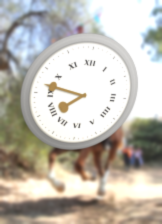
7:47
